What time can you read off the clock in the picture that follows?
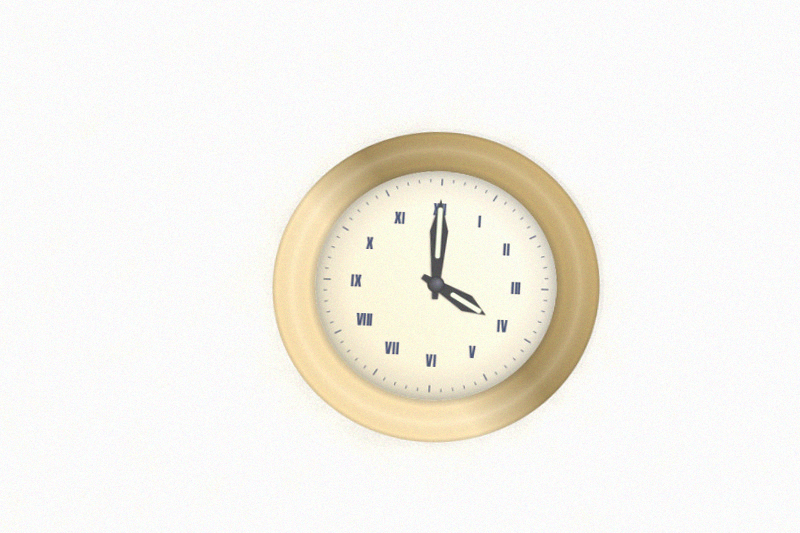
4:00
